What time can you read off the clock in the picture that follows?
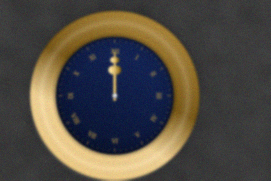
12:00
